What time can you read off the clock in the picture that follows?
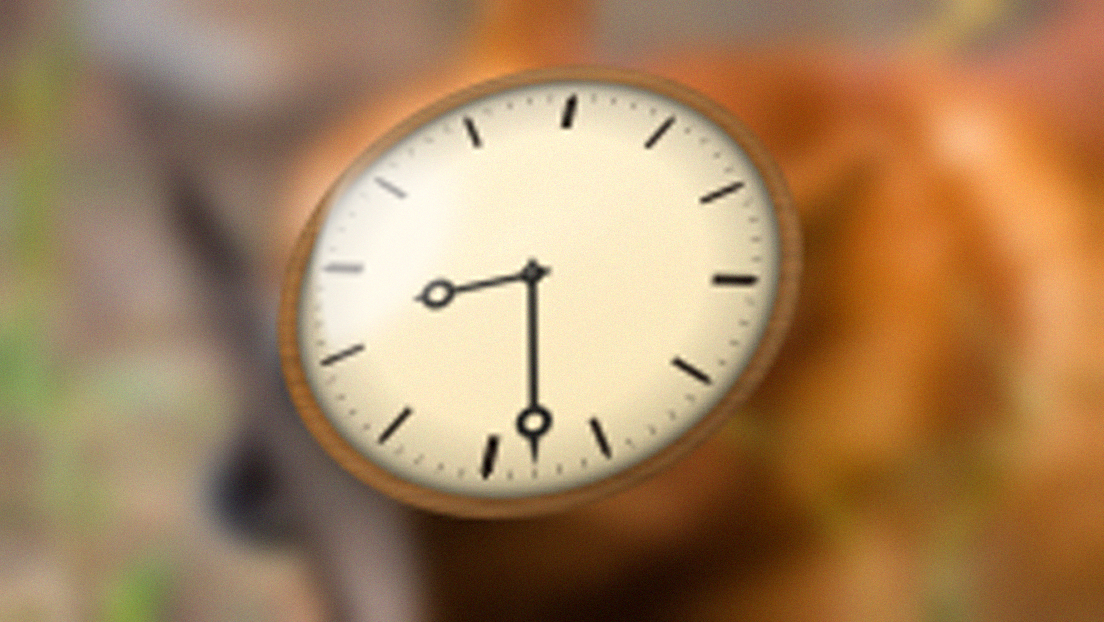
8:28
